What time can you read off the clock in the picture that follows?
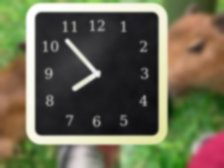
7:53
